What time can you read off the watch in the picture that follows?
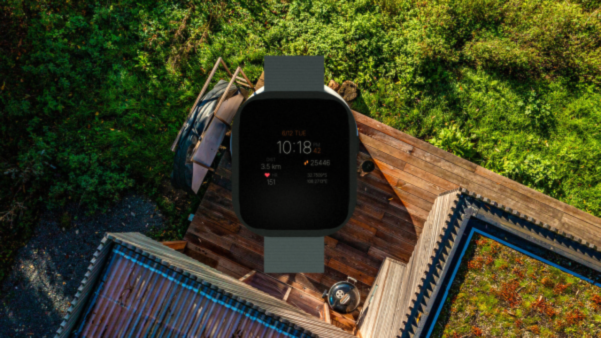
10:18
